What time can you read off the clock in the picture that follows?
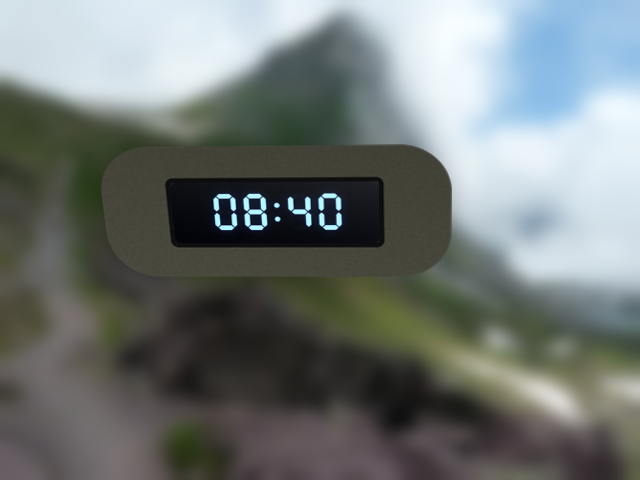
8:40
